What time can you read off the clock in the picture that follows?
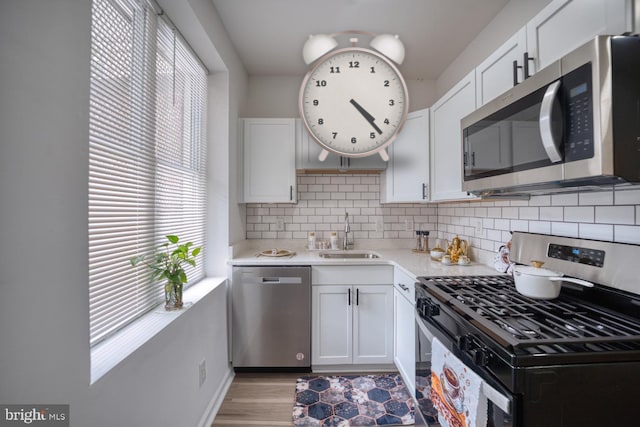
4:23
